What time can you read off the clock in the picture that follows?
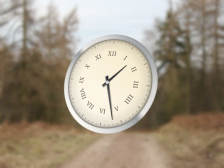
1:27
